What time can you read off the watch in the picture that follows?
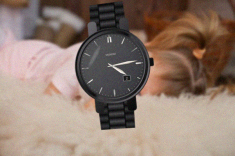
4:14
